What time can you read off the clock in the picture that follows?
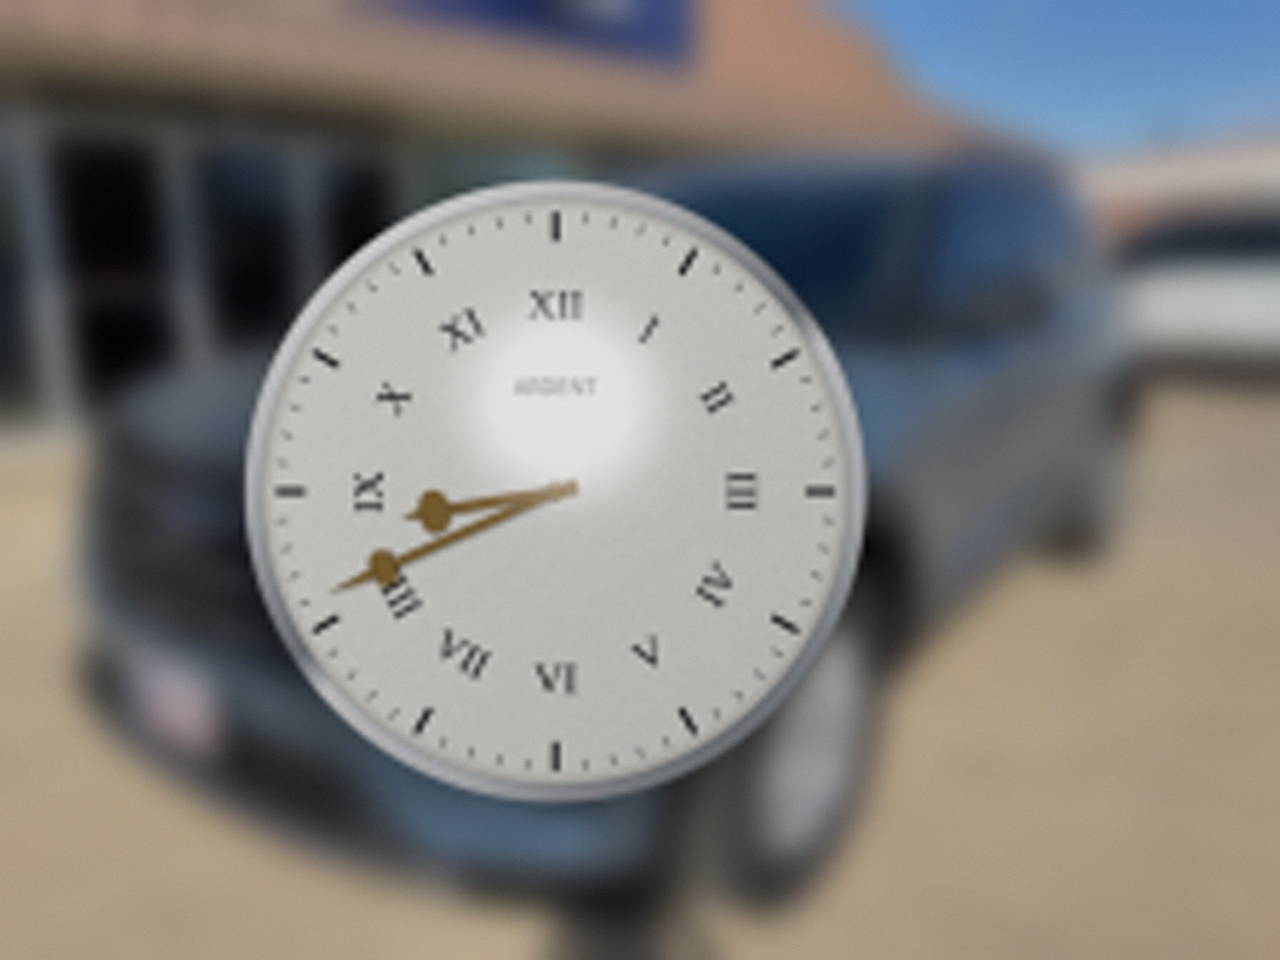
8:41
